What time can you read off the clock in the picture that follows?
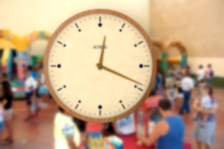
12:19
